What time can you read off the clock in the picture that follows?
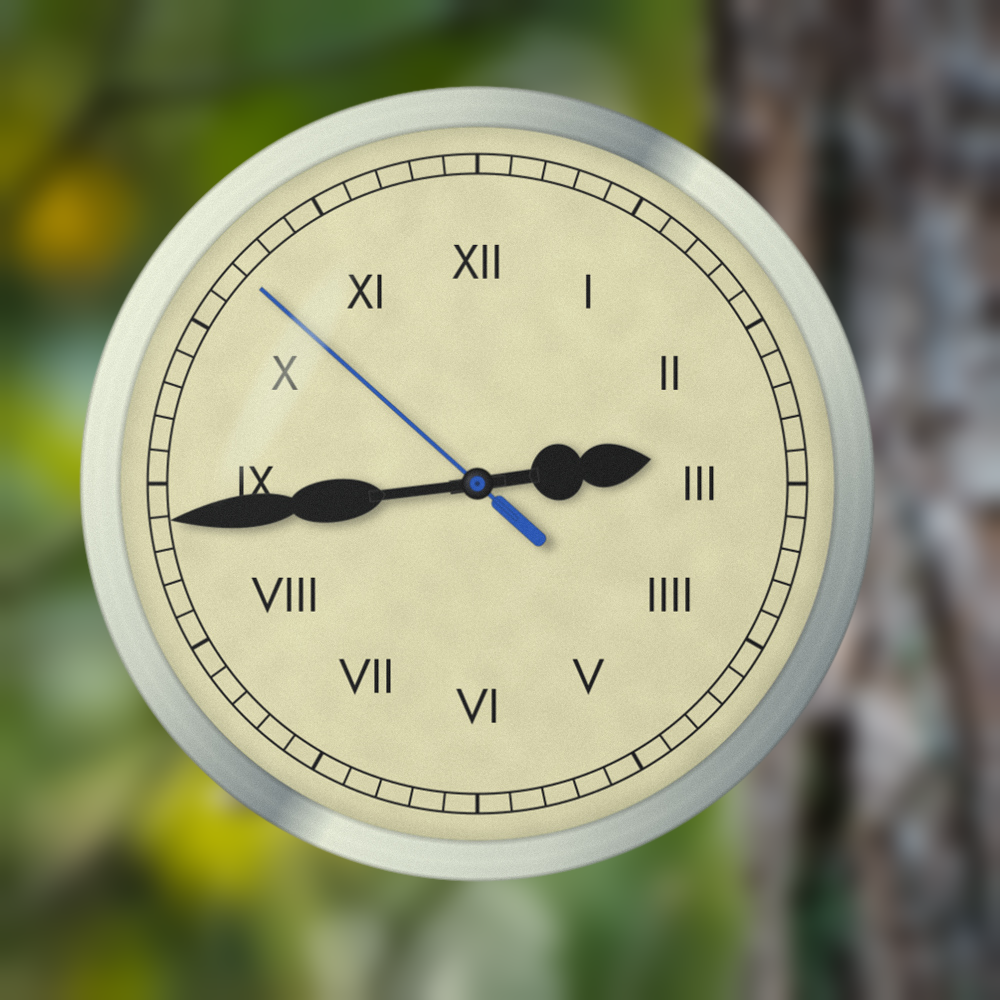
2:43:52
